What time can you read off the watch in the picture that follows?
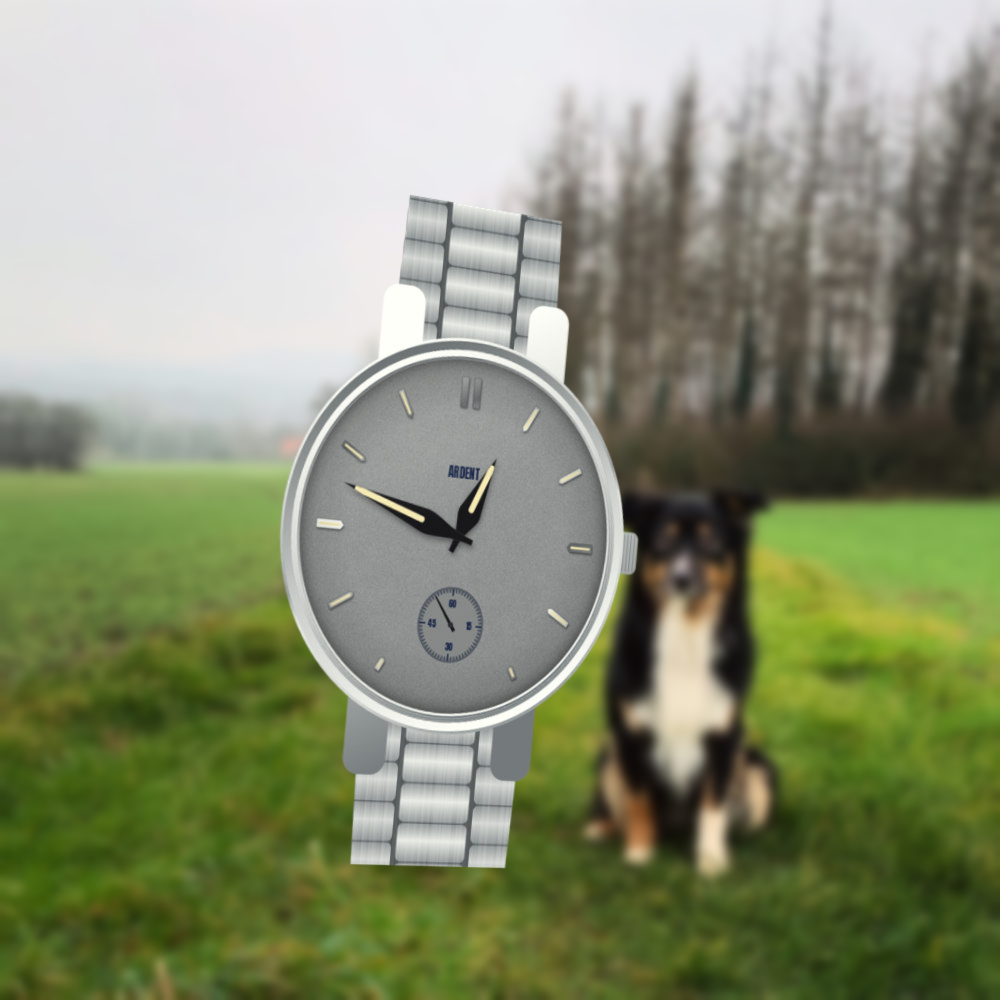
12:47:54
